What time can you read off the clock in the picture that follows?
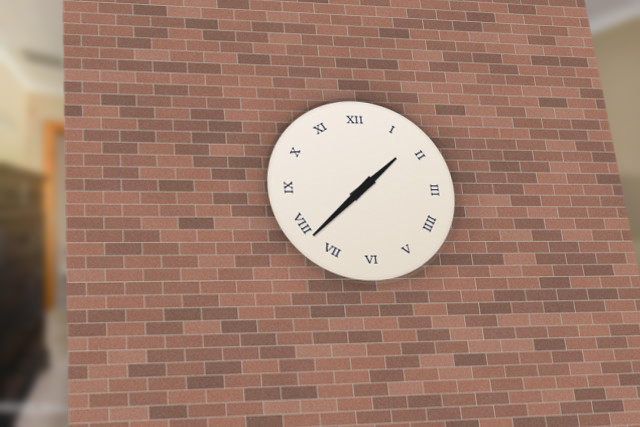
1:38
